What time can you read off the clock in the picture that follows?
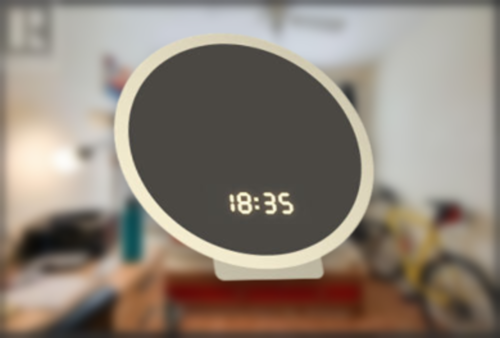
18:35
